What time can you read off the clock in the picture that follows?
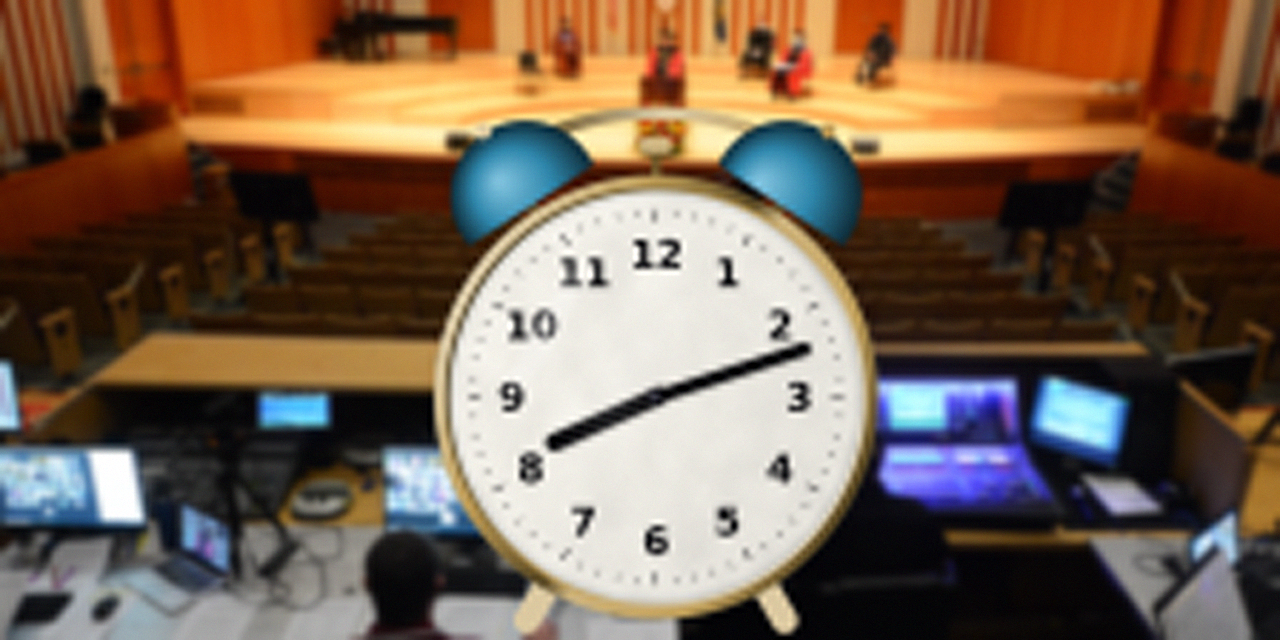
8:12
